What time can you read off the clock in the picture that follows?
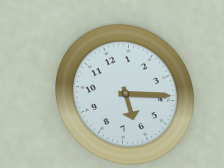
6:19
